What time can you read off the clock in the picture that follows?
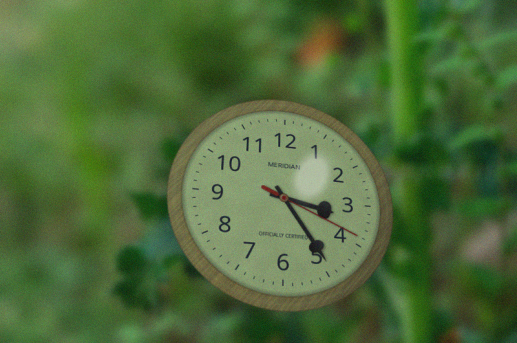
3:24:19
